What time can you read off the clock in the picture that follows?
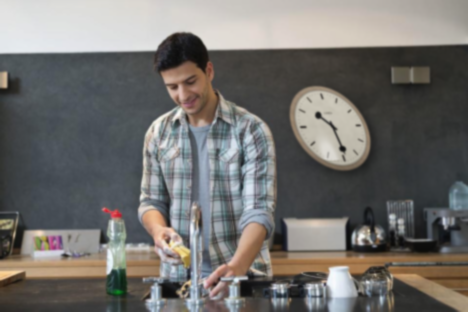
10:29
